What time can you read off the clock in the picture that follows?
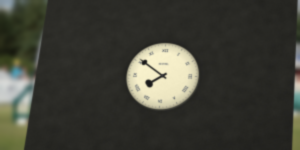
7:51
